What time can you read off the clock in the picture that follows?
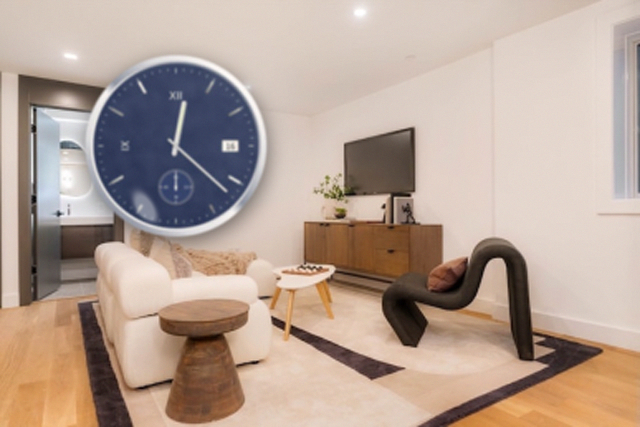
12:22
